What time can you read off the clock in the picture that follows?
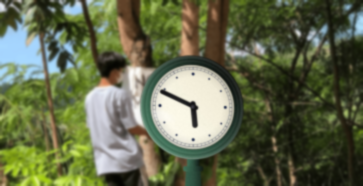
5:49
